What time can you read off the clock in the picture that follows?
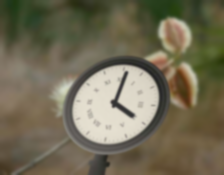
4:01
